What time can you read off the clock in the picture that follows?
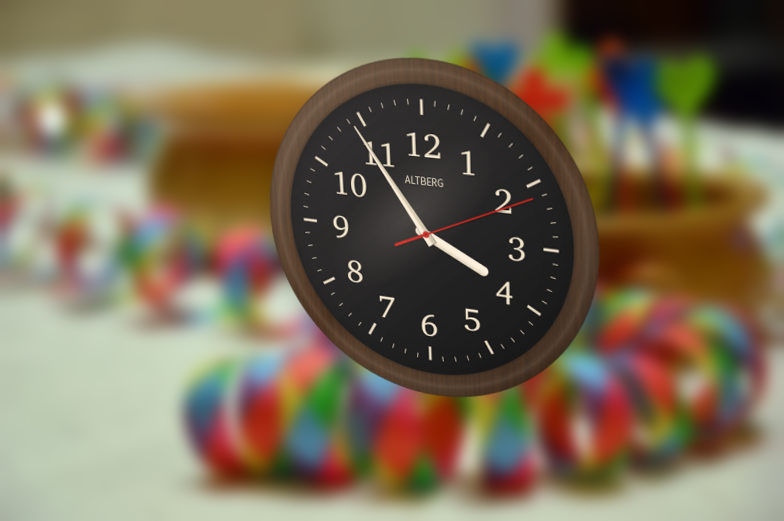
3:54:11
